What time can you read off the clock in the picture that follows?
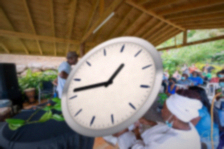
12:42
